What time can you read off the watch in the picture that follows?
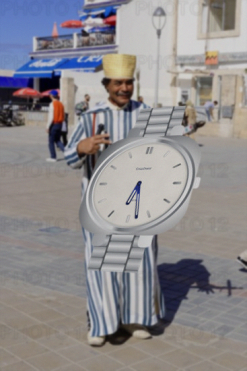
6:28
